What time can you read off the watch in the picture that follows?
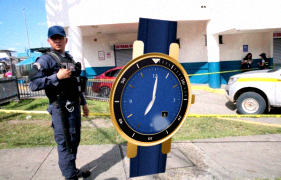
7:01
